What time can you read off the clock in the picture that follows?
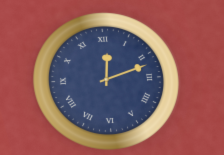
12:12
